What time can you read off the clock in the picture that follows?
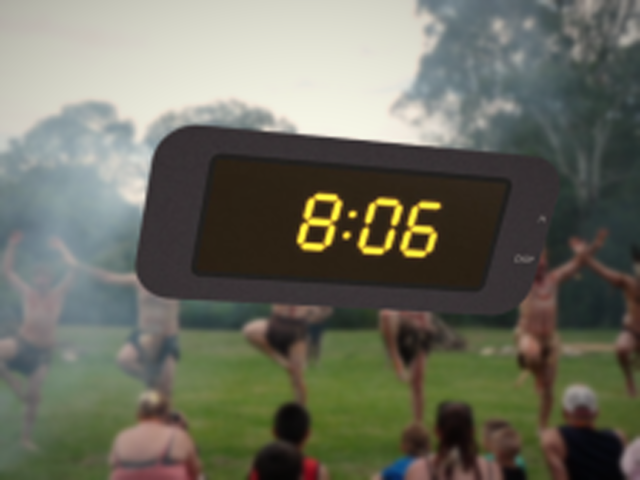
8:06
